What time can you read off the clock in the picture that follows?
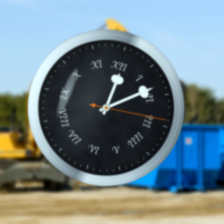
12:08:14
